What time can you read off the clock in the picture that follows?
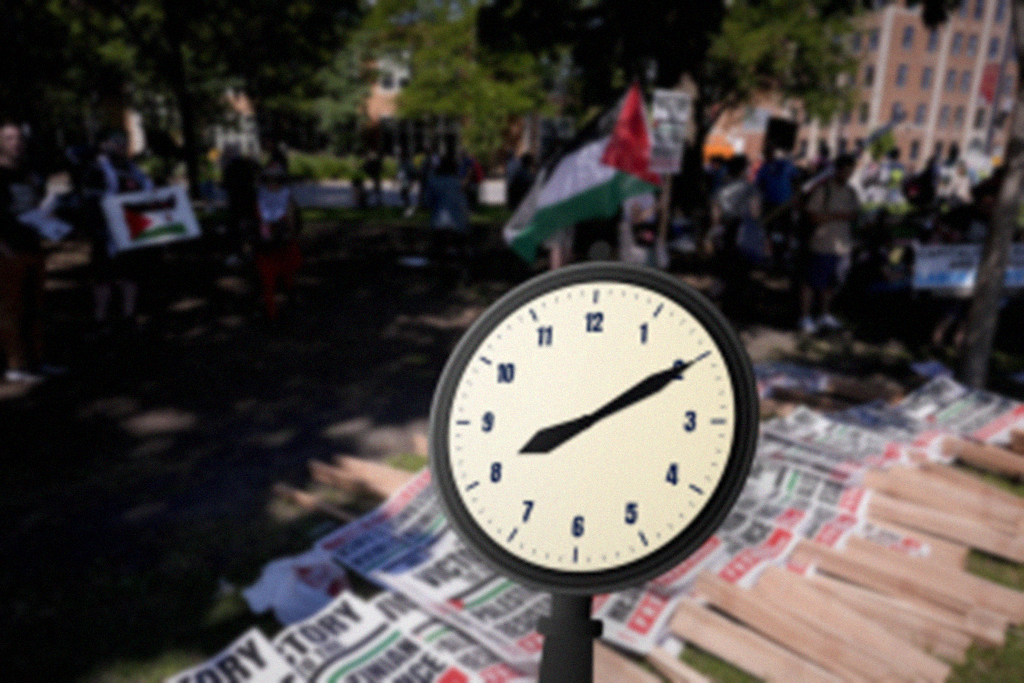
8:10
